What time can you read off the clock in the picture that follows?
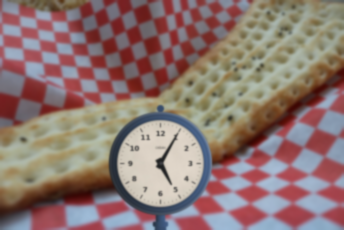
5:05
